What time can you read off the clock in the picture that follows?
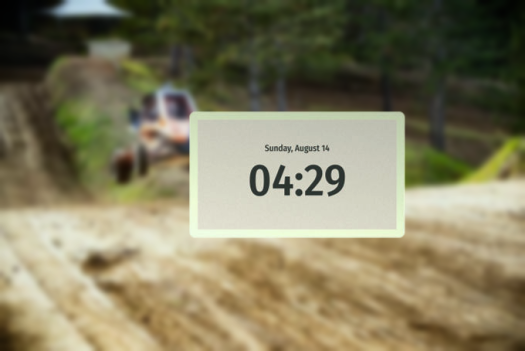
4:29
